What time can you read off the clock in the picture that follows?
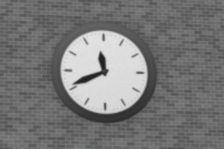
11:41
